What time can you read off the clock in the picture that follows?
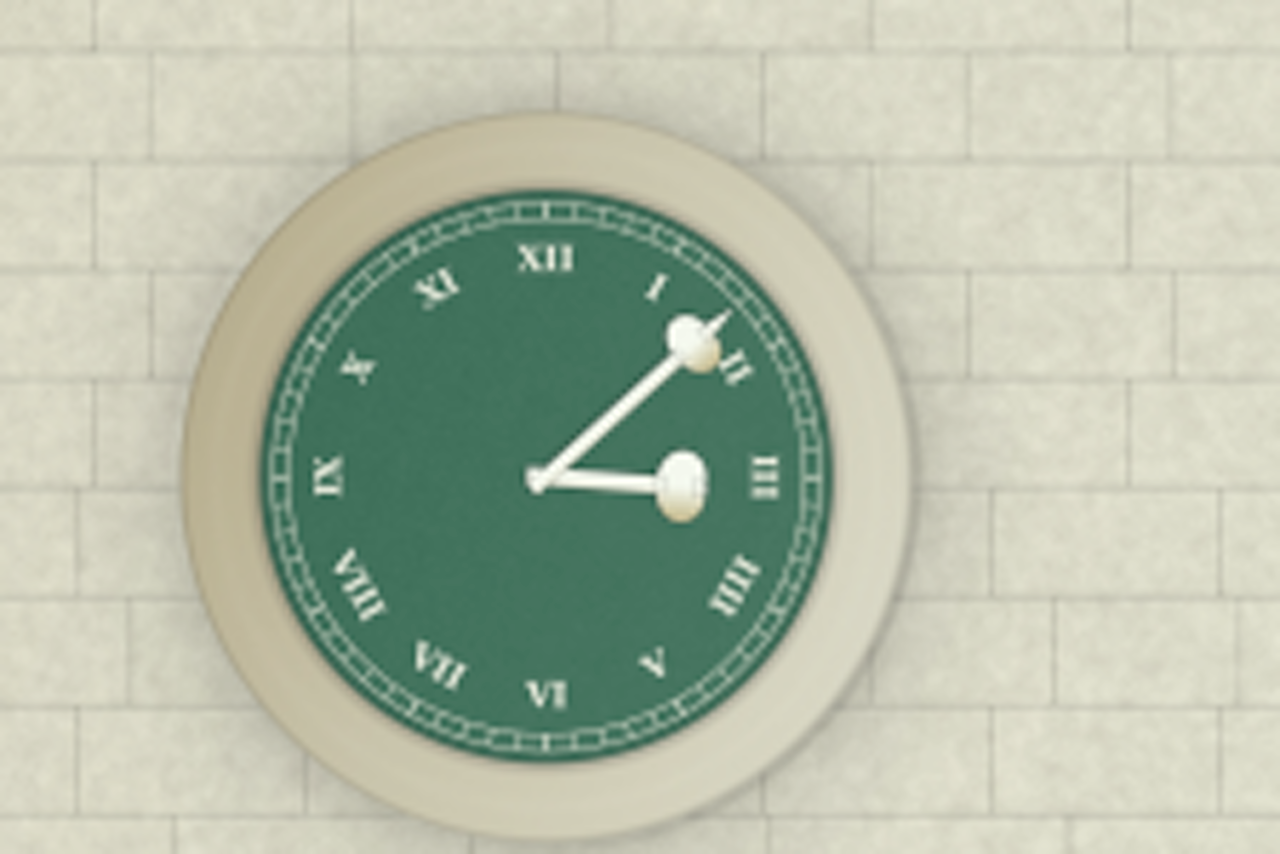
3:08
